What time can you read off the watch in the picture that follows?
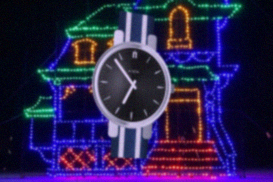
6:53
